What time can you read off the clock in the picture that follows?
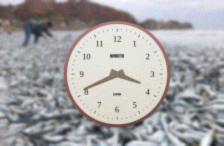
3:41
